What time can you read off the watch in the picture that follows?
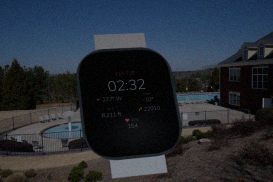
2:32
